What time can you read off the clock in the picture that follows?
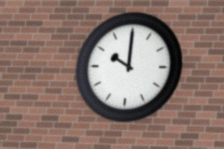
10:00
